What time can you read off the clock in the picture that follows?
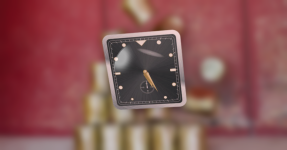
5:26
